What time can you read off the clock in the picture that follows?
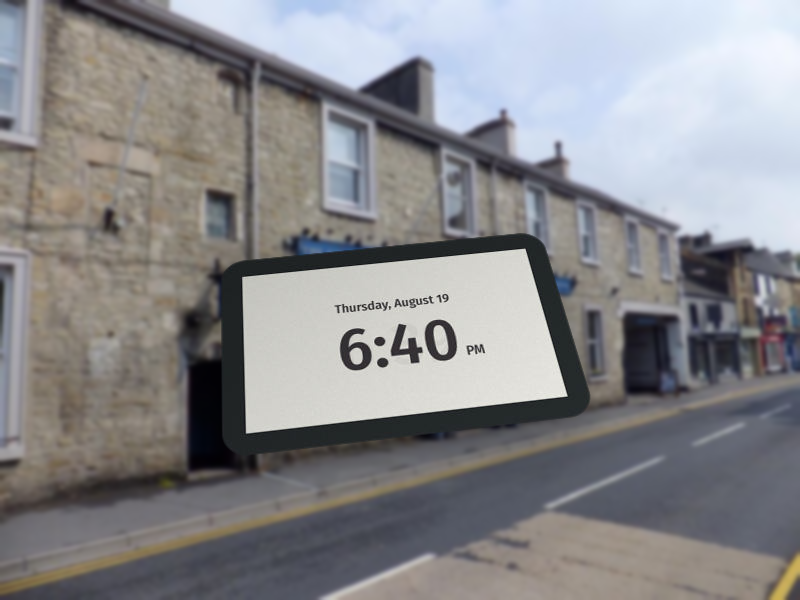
6:40
